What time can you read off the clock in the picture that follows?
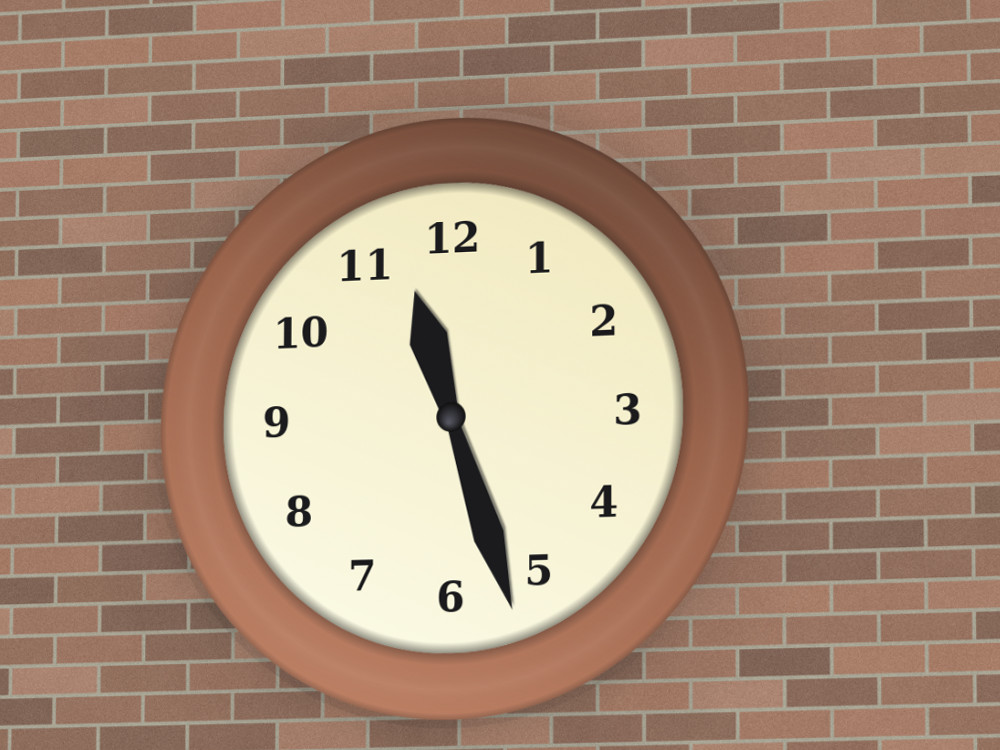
11:27
